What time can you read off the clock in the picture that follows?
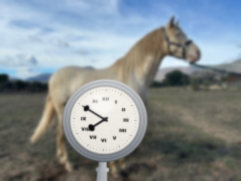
7:50
